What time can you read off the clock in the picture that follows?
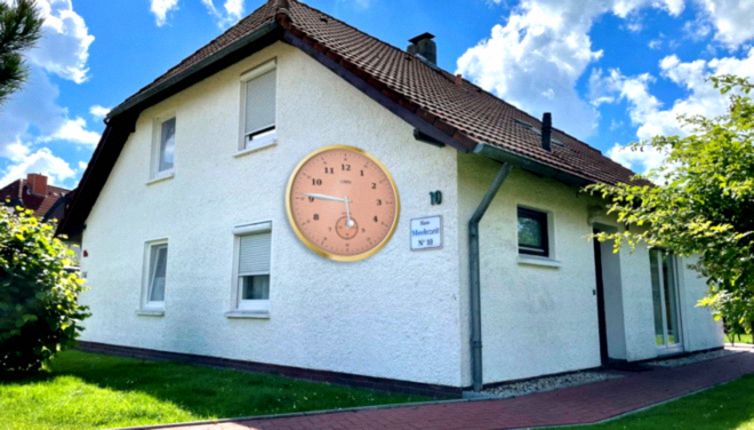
5:46
